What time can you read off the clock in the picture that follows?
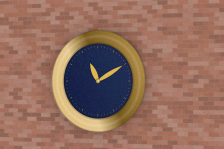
11:10
